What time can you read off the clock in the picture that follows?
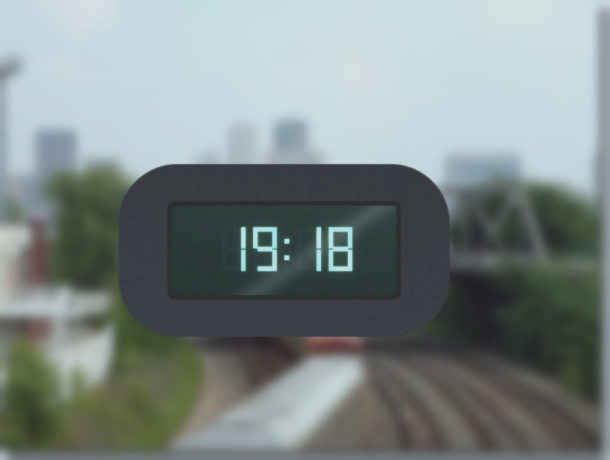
19:18
